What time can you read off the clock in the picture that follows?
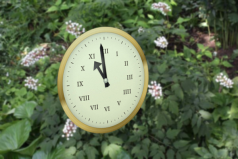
10:59
